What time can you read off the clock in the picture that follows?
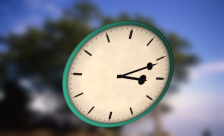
3:11
